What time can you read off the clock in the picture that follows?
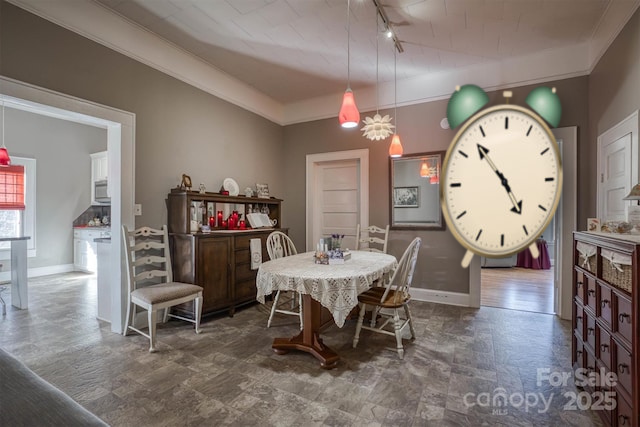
4:53
